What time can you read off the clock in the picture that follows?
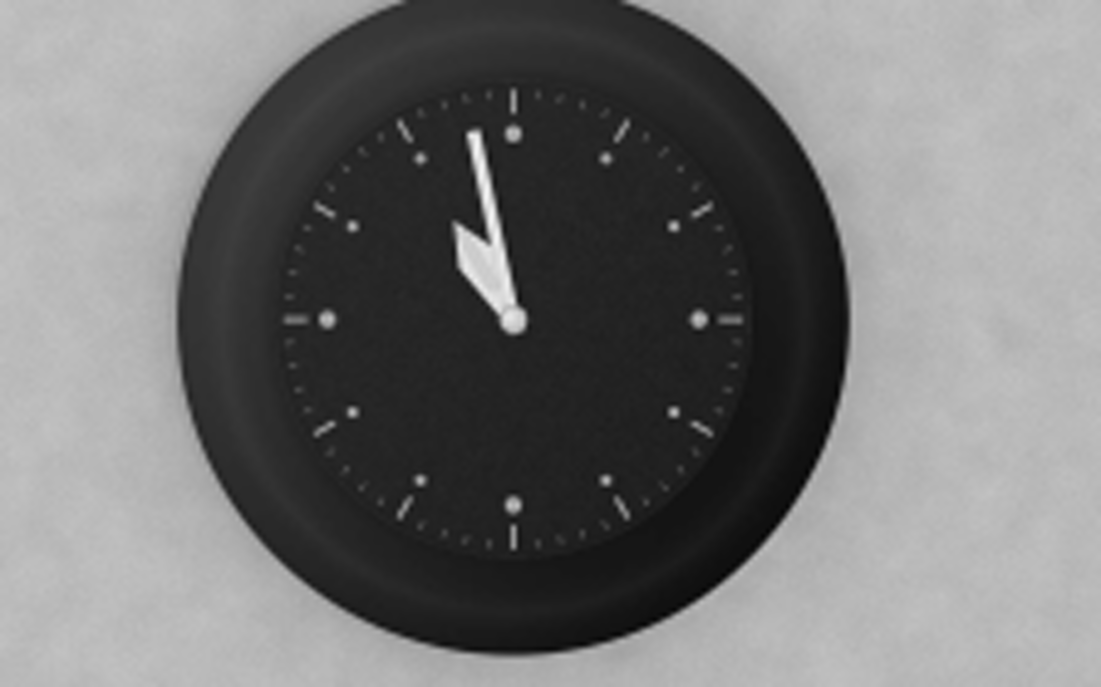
10:58
